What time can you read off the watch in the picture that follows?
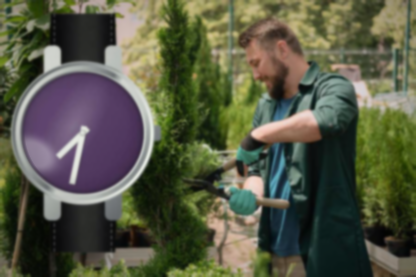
7:32
